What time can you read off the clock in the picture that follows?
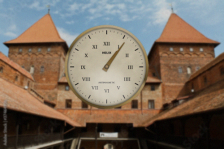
1:06
